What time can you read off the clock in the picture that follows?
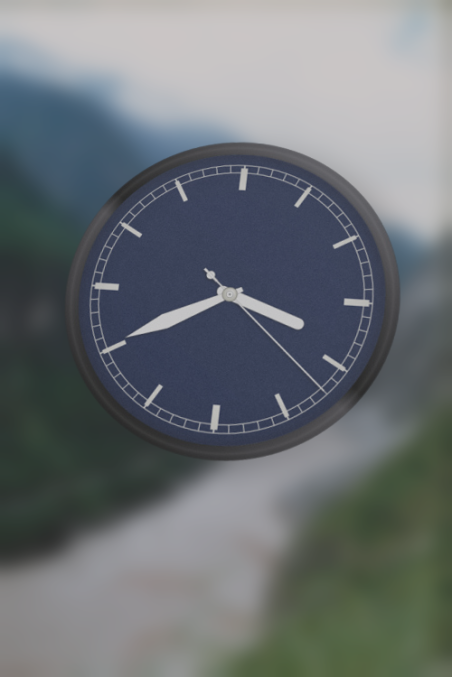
3:40:22
